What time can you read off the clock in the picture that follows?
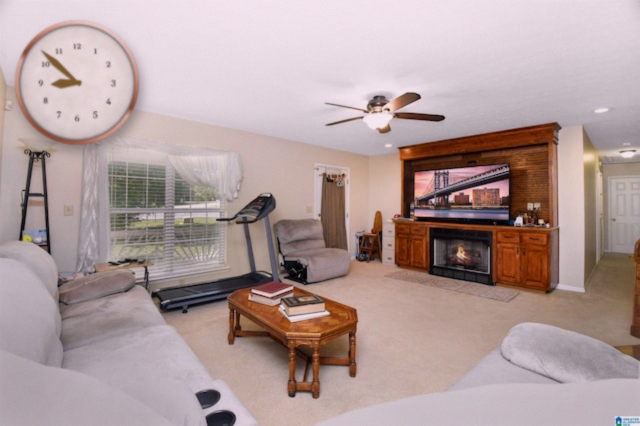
8:52
